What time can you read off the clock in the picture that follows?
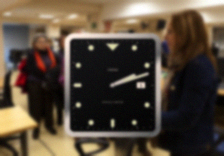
2:12
